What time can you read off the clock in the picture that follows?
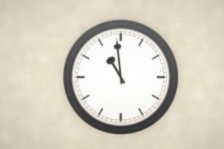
10:59
